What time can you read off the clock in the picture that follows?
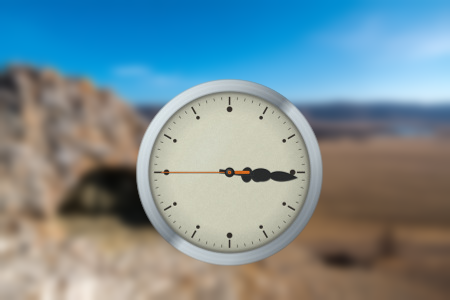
3:15:45
